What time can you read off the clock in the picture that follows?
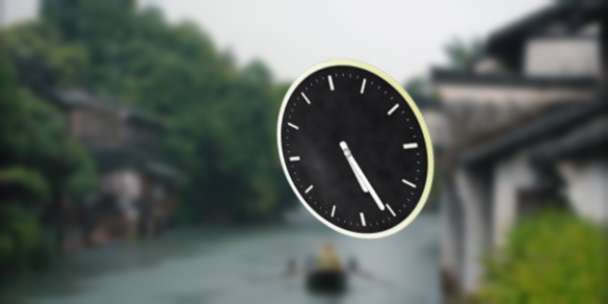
5:26
